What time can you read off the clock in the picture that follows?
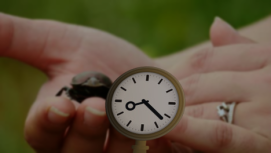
8:22
